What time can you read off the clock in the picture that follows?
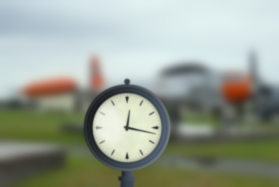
12:17
